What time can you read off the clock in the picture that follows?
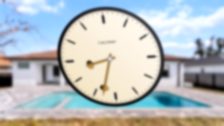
8:33
